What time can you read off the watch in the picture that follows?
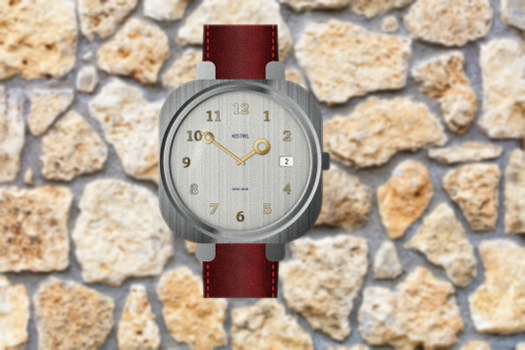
1:51
